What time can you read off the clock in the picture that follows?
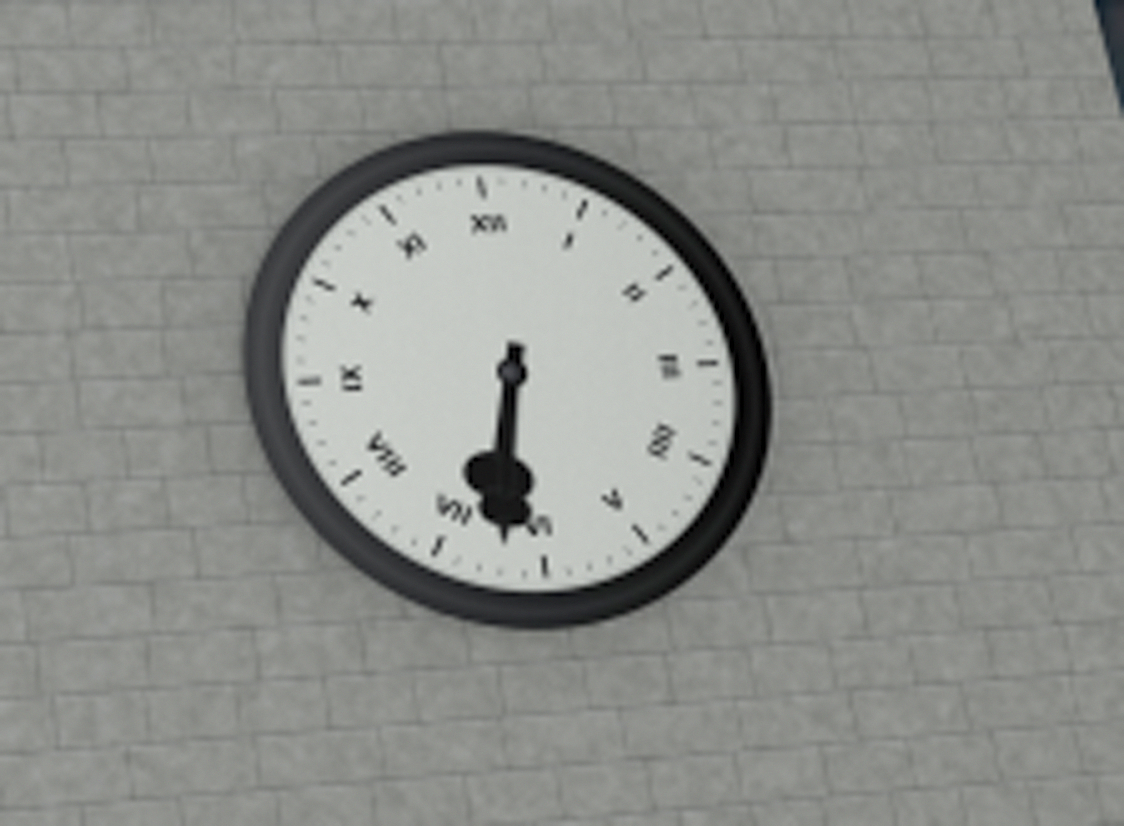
6:32
